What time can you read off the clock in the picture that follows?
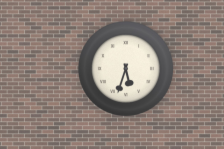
5:33
